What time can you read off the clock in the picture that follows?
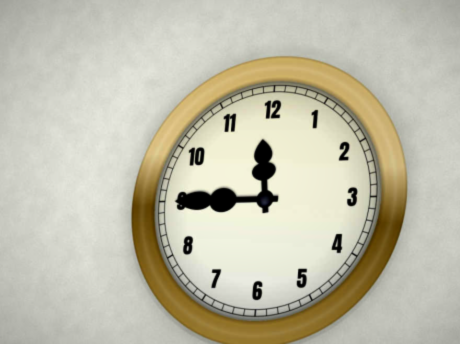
11:45
